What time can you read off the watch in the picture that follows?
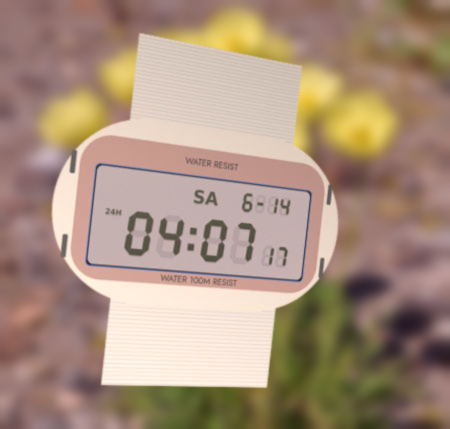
4:07:17
